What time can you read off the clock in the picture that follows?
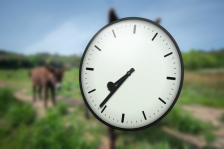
7:36
